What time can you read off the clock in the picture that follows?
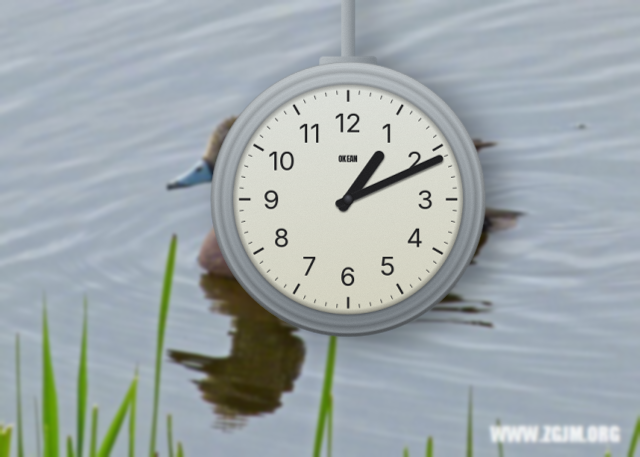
1:11
